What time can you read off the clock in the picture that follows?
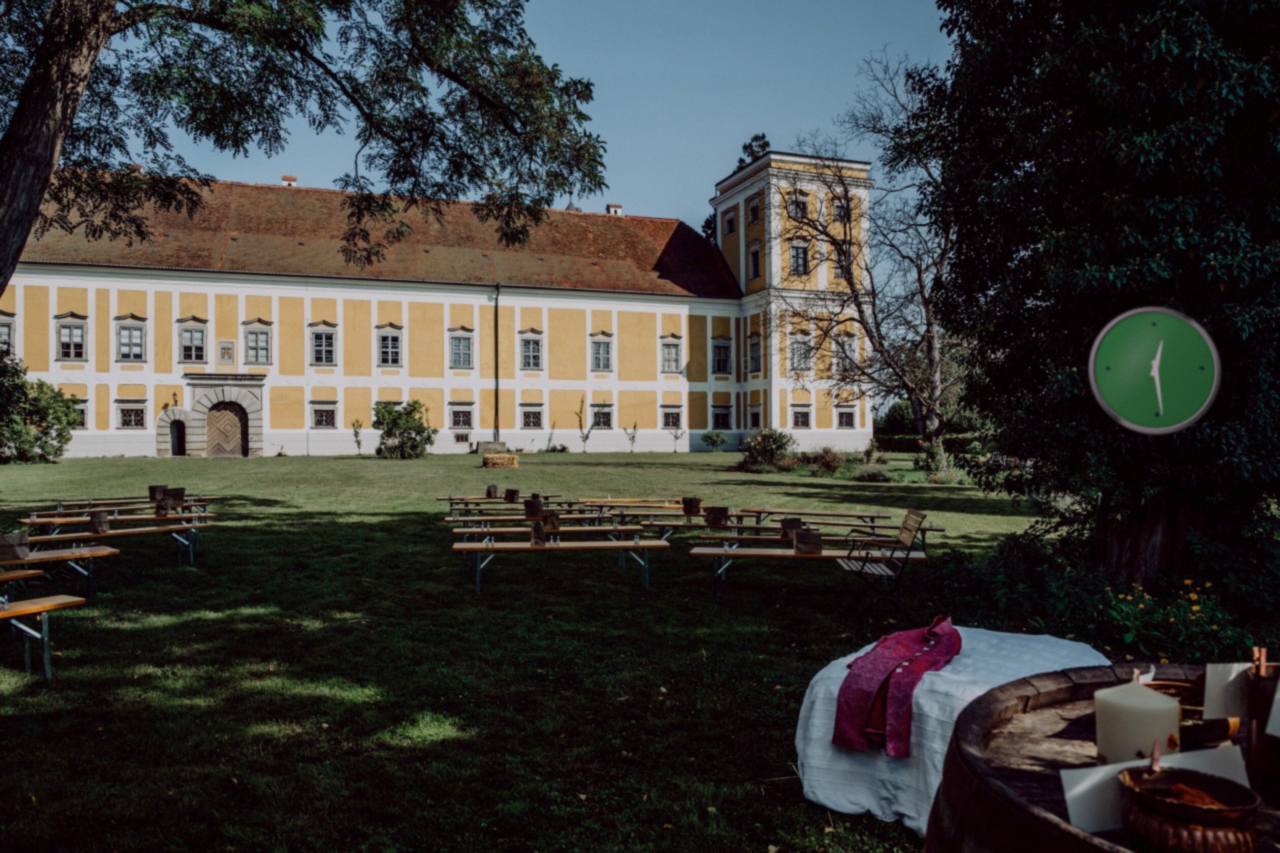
12:29
